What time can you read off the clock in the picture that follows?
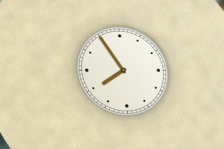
7:55
